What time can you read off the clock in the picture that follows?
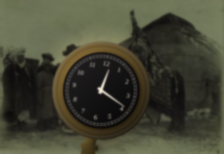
12:19
